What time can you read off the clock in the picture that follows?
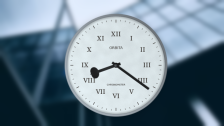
8:21
